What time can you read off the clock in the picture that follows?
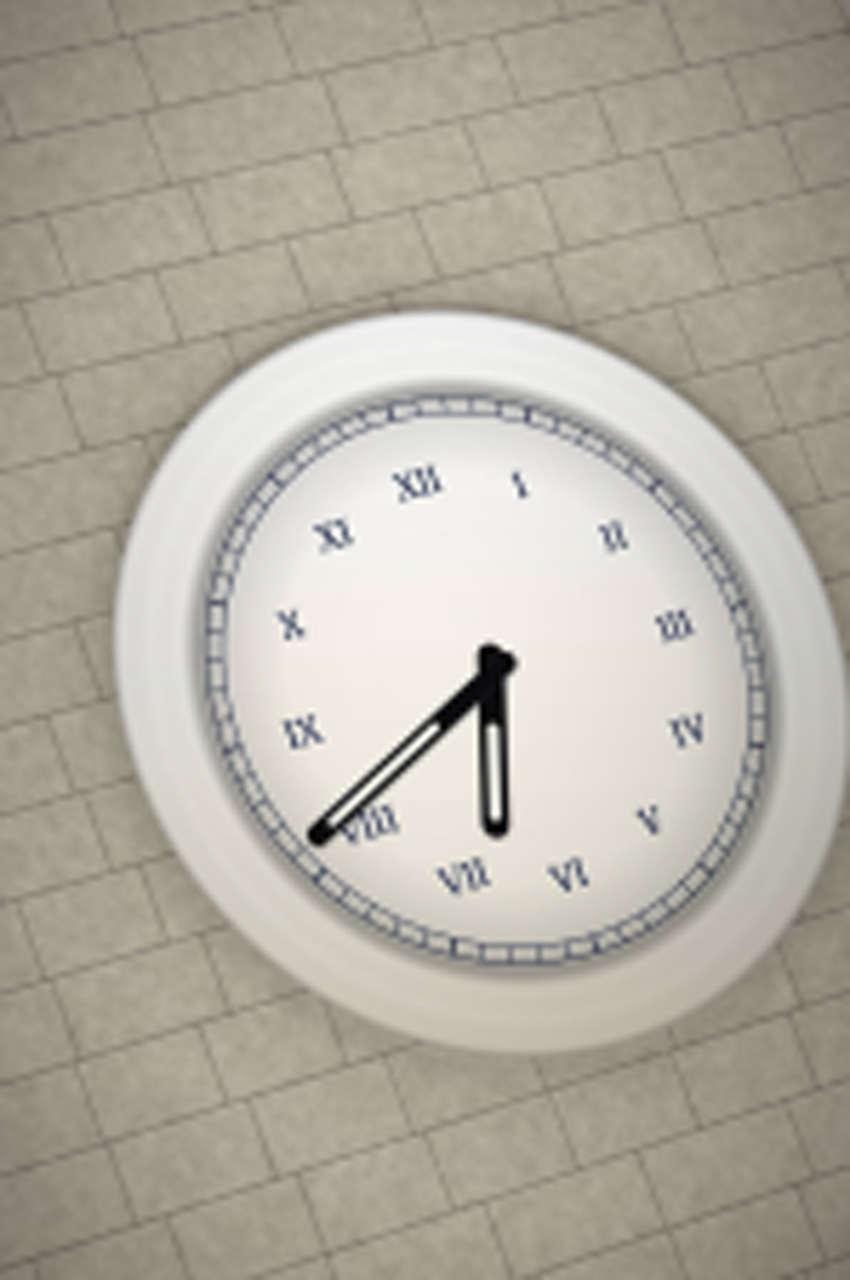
6:41
